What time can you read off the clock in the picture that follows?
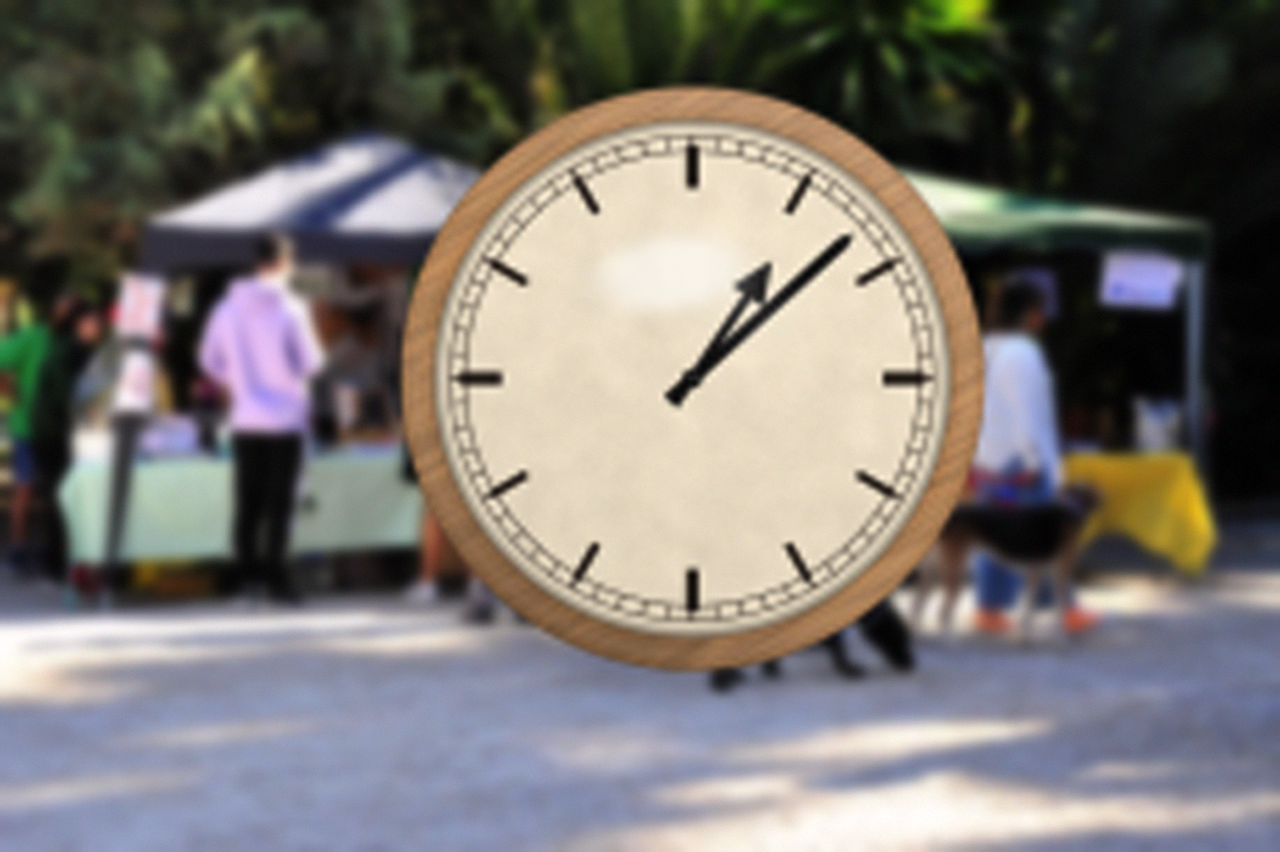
1:08
